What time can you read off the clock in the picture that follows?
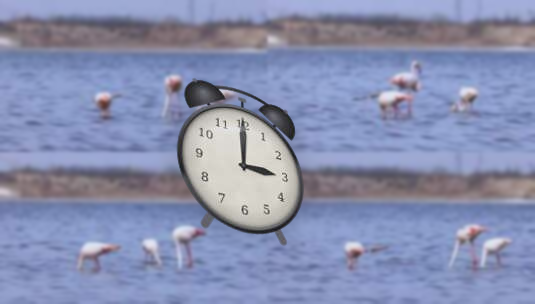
3:00
